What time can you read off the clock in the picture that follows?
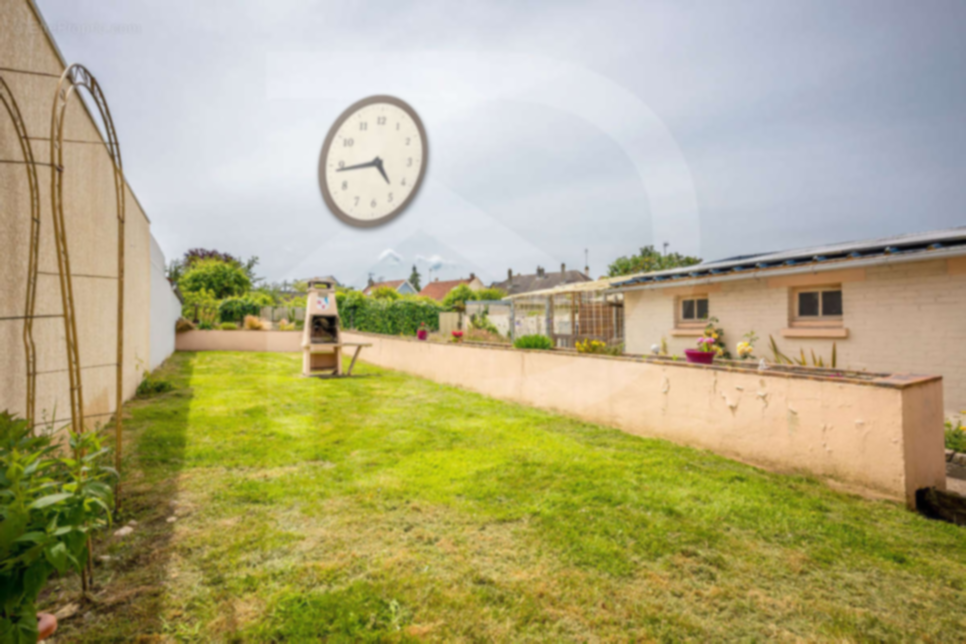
4:44
